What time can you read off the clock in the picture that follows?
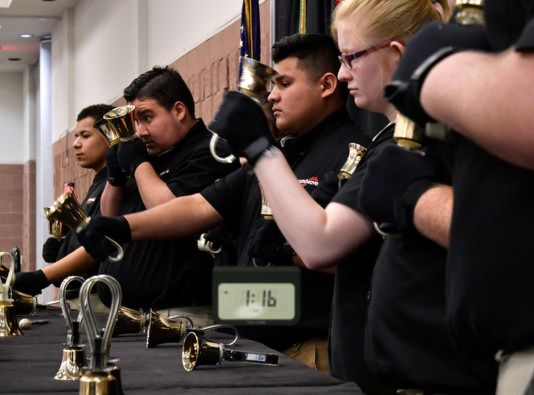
1:16
